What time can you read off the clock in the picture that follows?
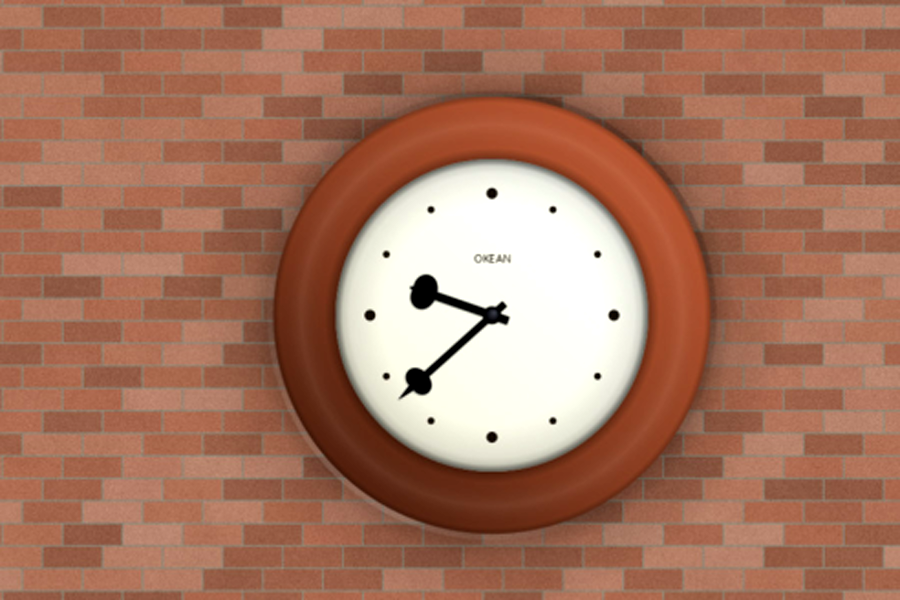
9:38
